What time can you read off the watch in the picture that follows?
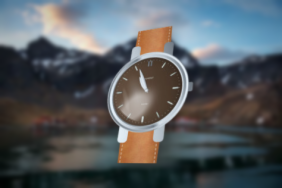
10:56
